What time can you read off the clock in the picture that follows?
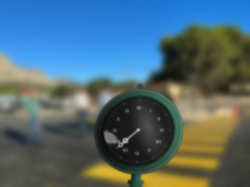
7:38
